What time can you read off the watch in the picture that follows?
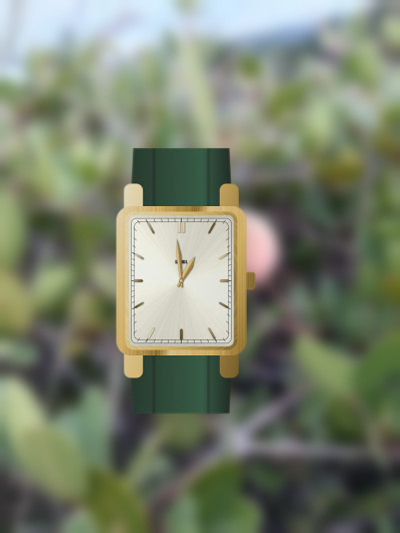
12:59
